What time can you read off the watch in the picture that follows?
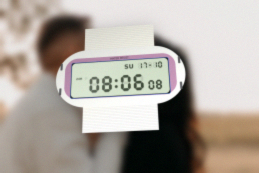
8:06:08
